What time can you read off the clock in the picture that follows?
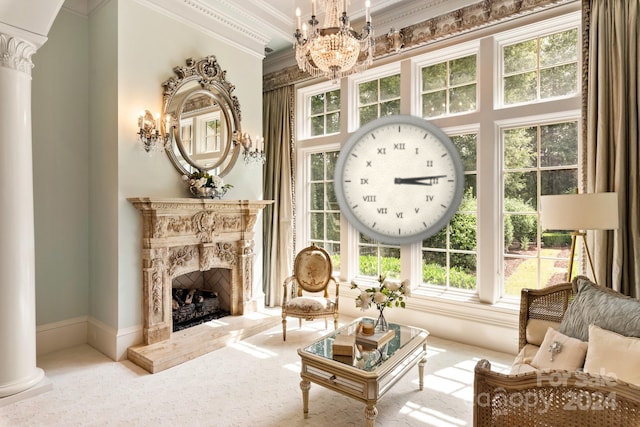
3:14
